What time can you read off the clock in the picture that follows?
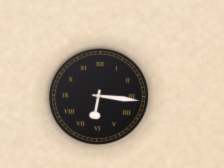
6:16
